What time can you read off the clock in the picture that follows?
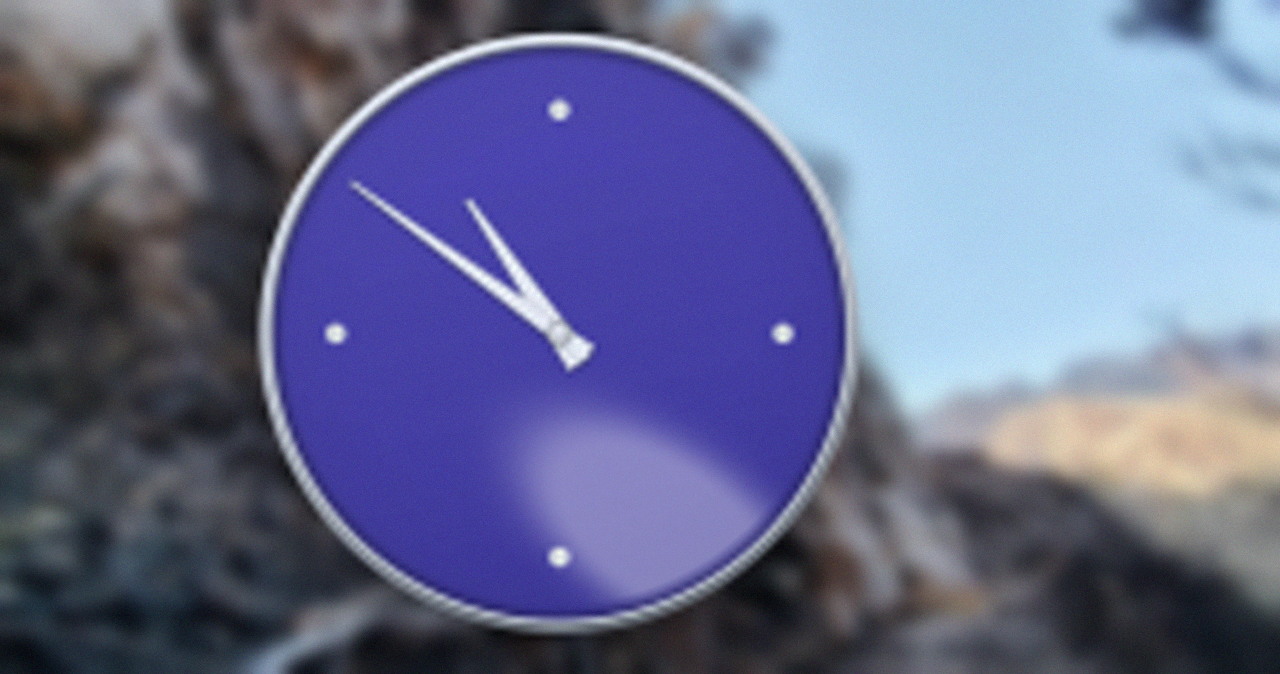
10:51
